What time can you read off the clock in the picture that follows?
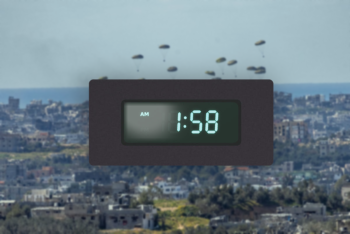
1:58
